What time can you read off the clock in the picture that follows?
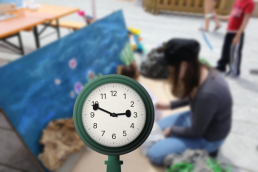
2:49
